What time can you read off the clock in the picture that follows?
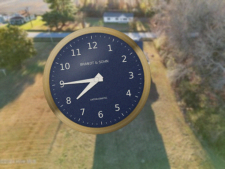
7:45
